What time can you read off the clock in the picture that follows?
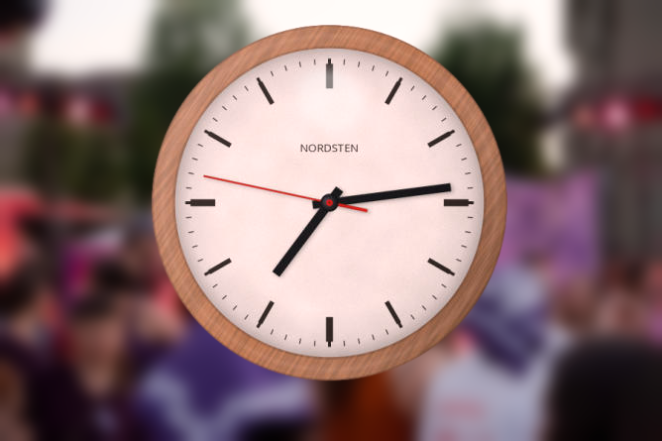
7:13:47
